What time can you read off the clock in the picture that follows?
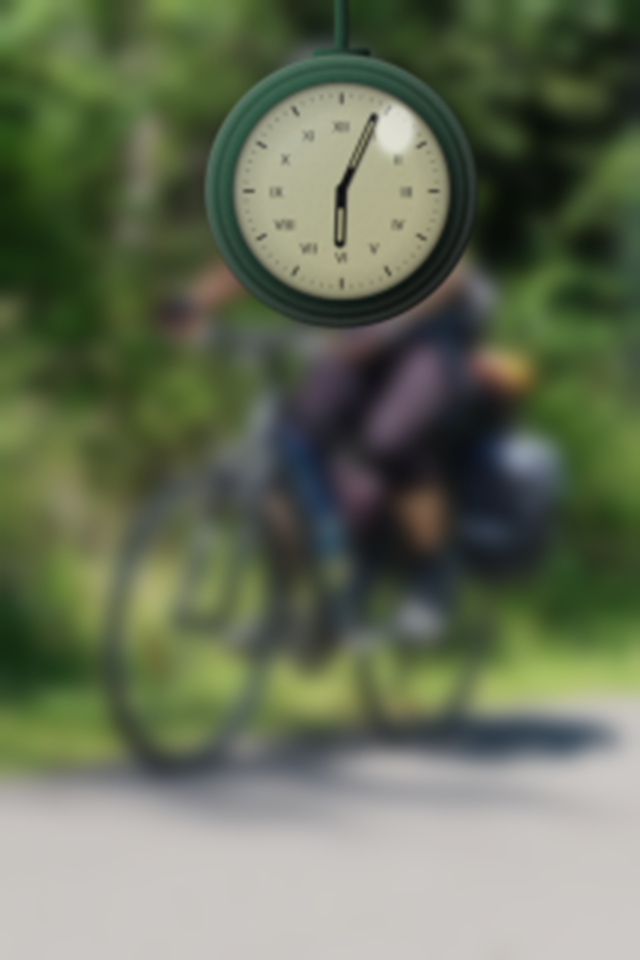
6:04
